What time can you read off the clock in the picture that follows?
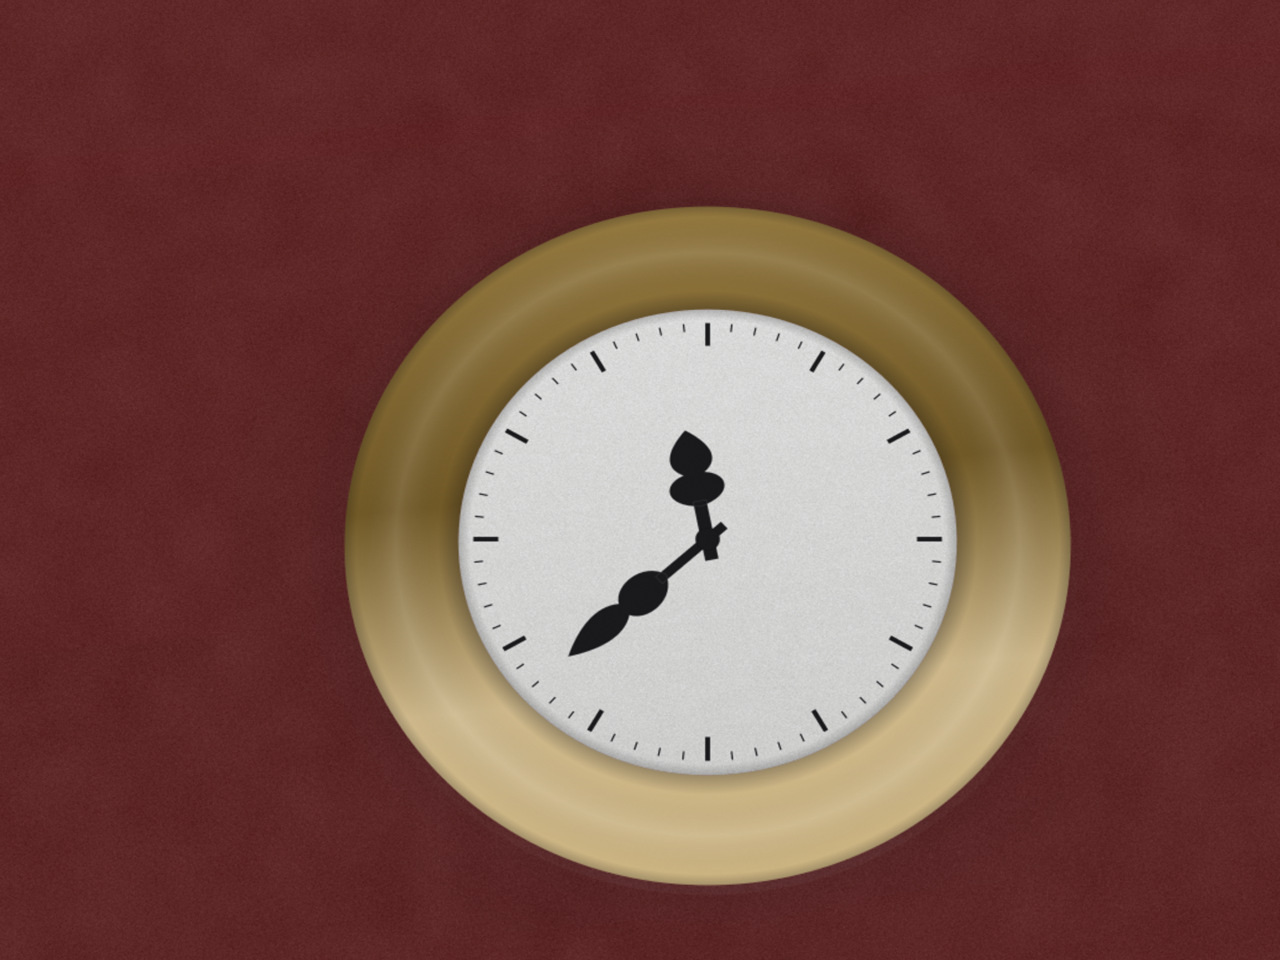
11:38
